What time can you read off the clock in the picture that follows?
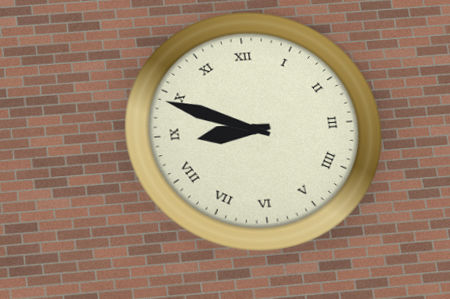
8:49
